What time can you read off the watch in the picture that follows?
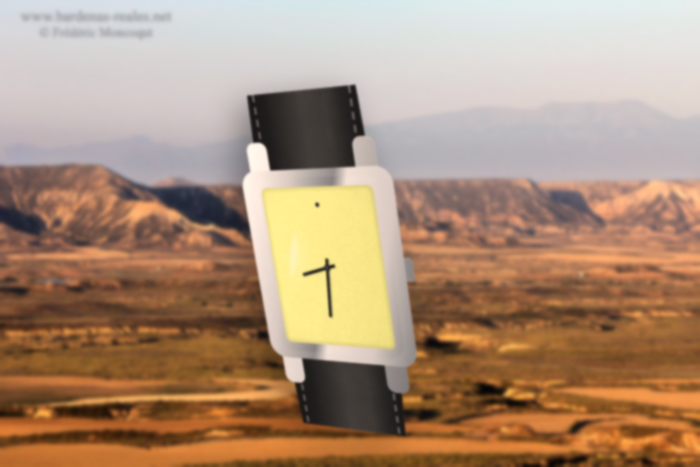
8:31
